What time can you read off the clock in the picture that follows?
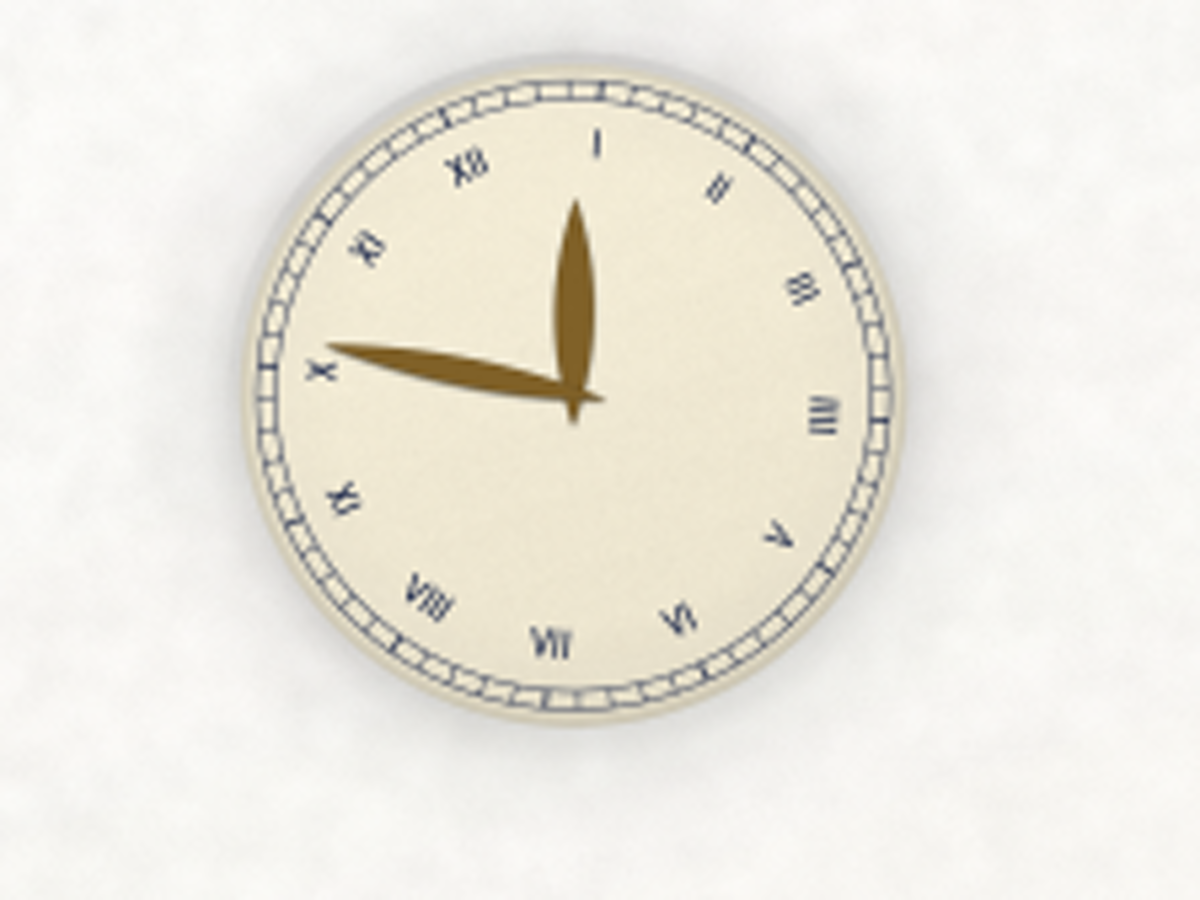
12:51
